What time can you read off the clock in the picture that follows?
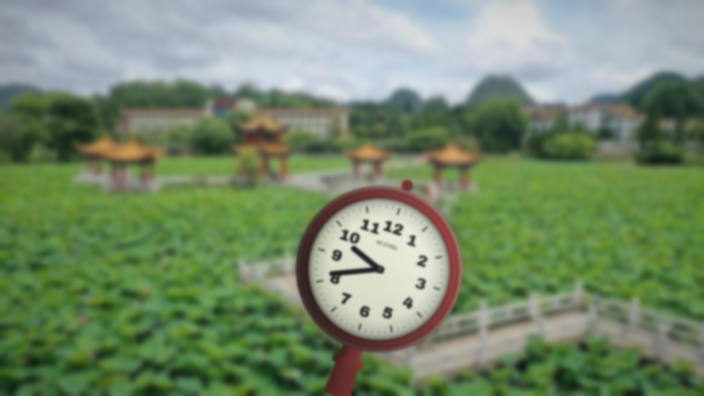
9:41
